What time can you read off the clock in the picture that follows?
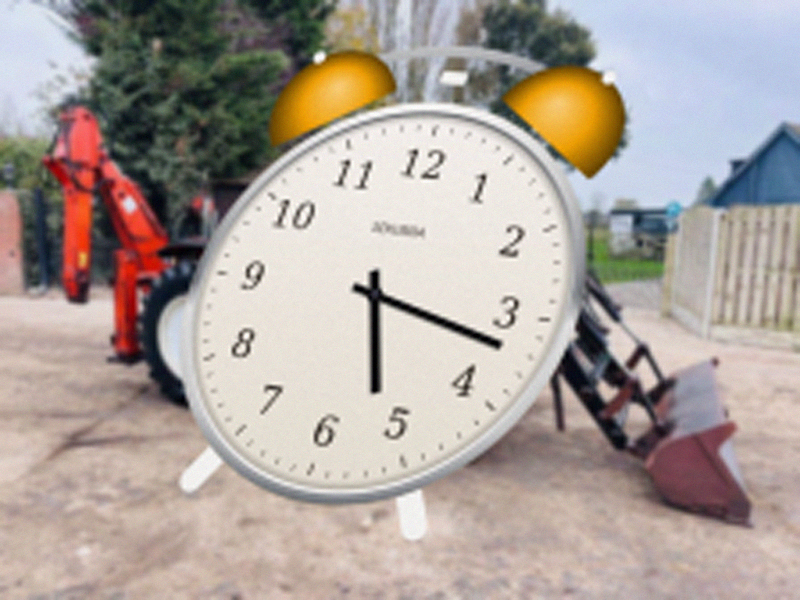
5:17
